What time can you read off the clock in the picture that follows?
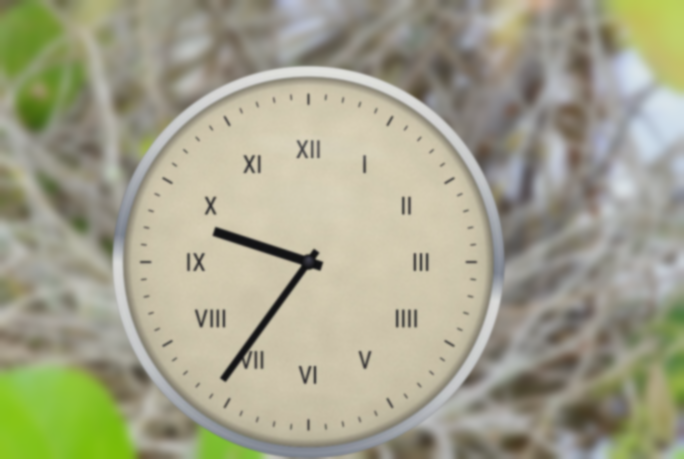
9:36
